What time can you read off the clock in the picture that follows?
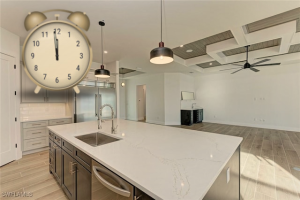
11:59
